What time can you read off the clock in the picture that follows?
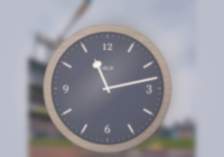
11:13
